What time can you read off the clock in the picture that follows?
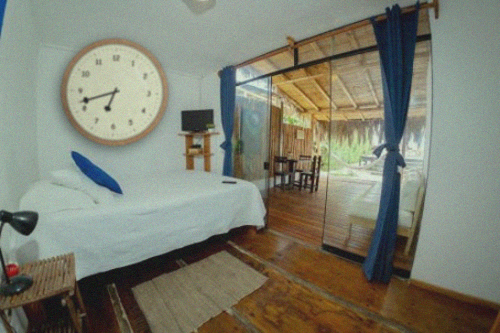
6:42
